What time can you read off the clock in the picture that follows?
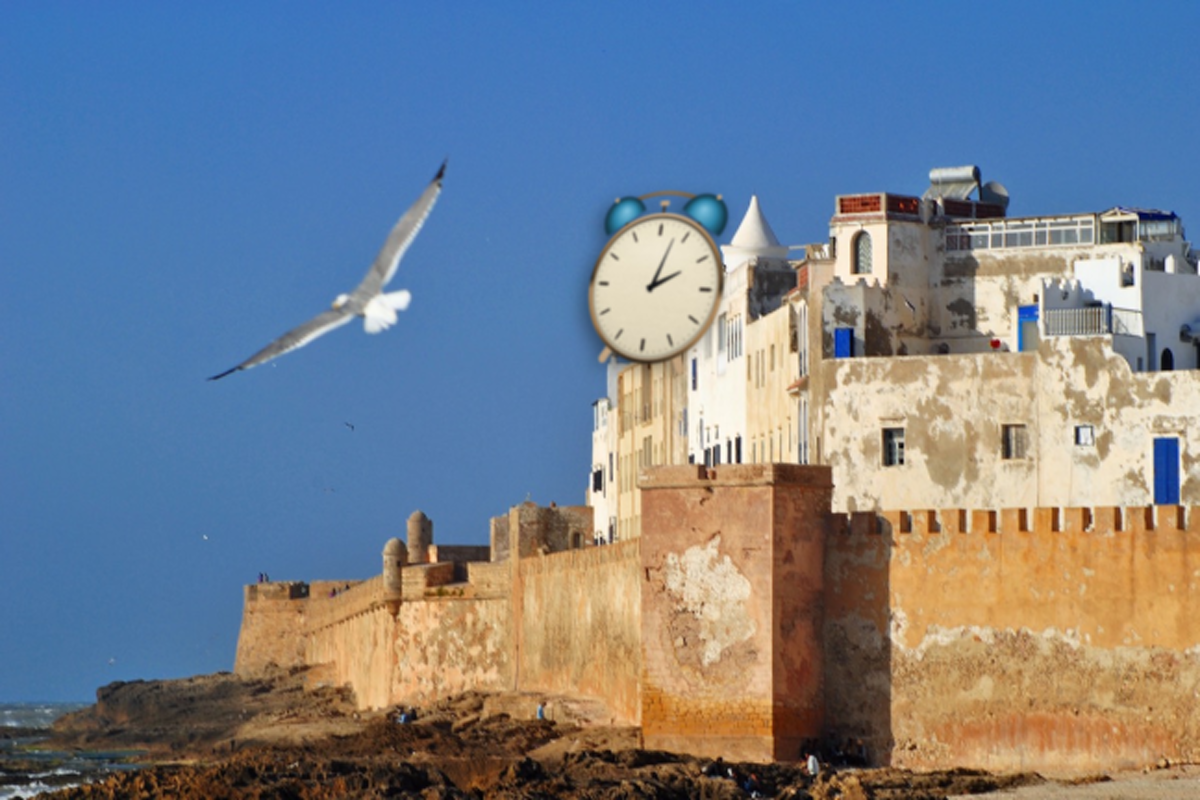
2:03
